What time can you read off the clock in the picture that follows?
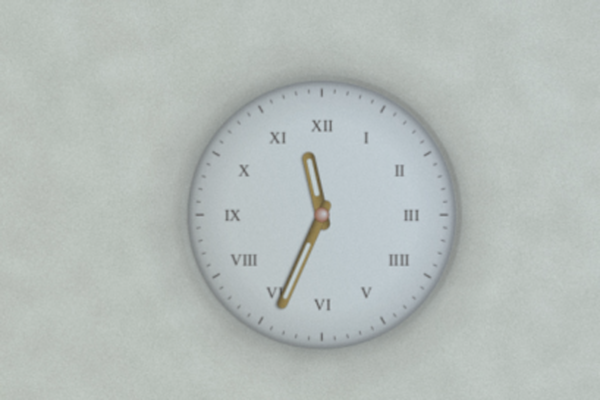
11:34
